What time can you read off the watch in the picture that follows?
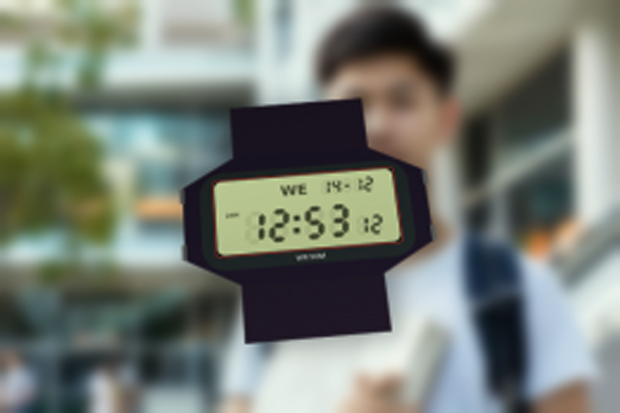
12:53:12
